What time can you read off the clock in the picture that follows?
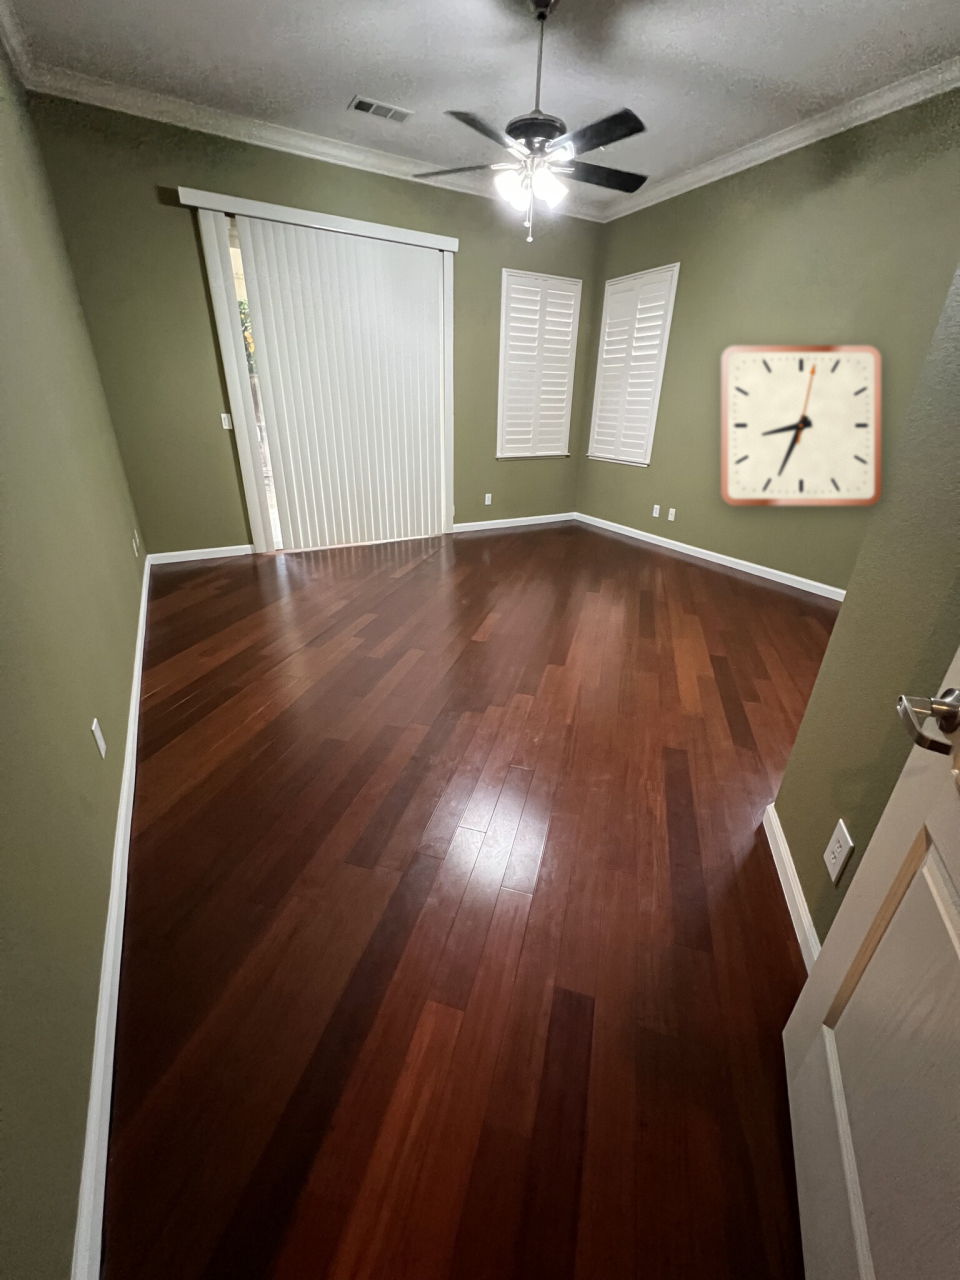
8:34:02
